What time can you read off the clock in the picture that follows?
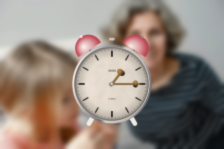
1:15
